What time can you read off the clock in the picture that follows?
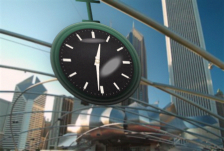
12:31
